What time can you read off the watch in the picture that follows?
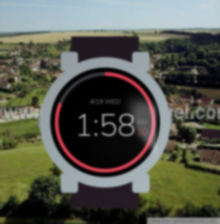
1:58
